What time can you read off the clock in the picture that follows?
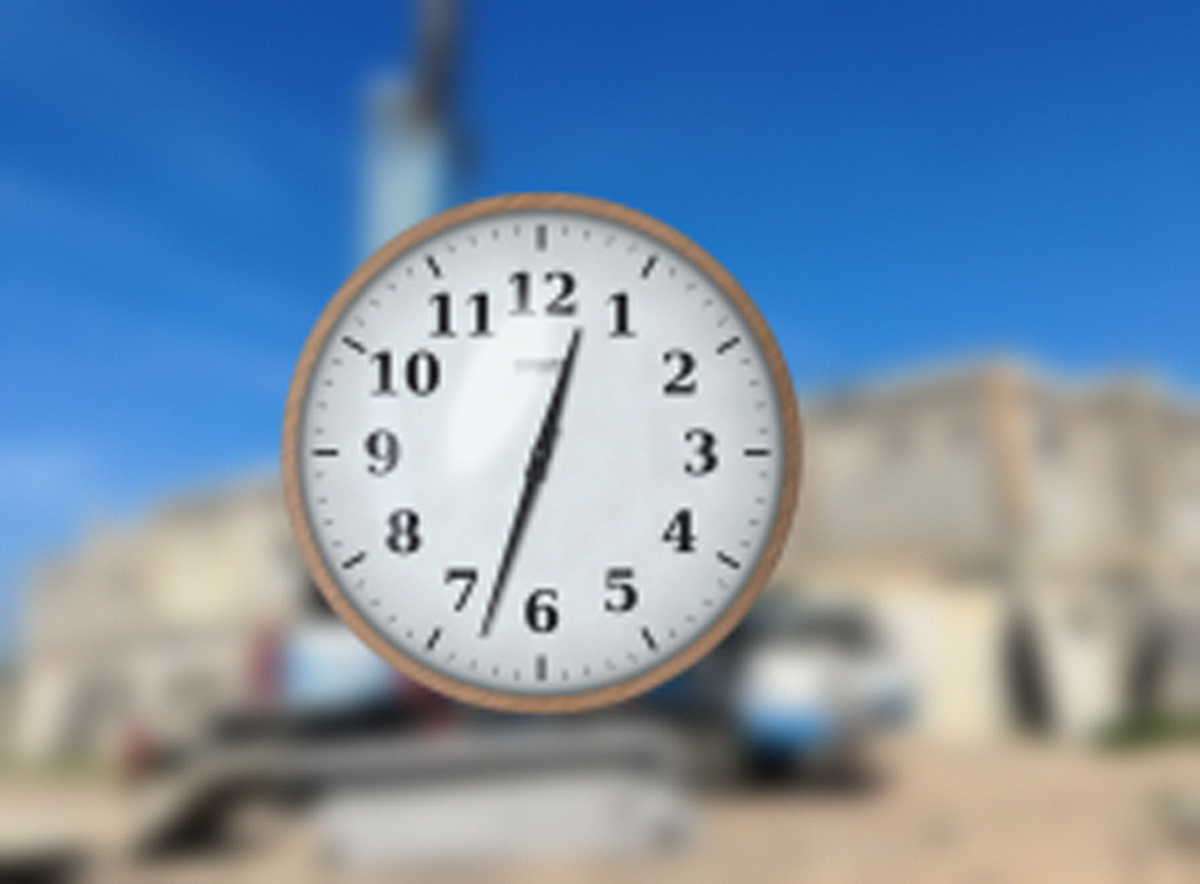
12:33
